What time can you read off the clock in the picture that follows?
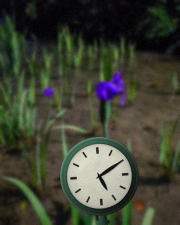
5:10
